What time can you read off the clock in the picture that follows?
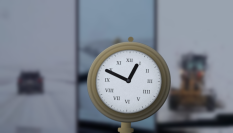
12:49
